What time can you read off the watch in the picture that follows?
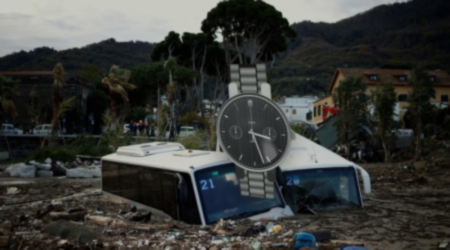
3:27
